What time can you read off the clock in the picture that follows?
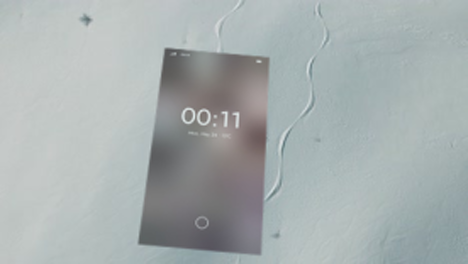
0:11
